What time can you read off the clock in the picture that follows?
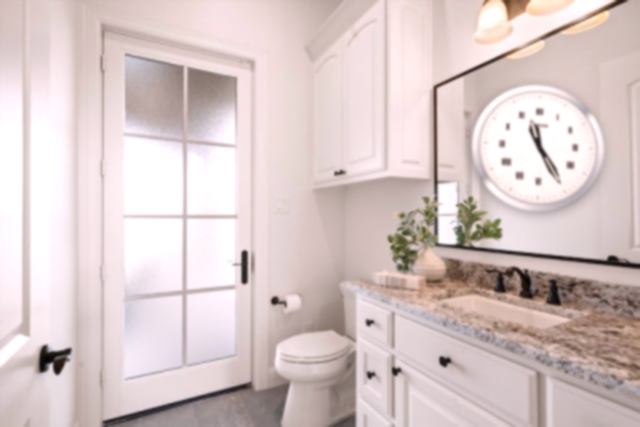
11:25
